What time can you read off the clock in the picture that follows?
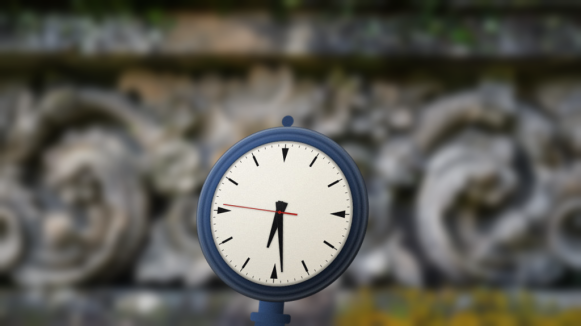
6:28:46
